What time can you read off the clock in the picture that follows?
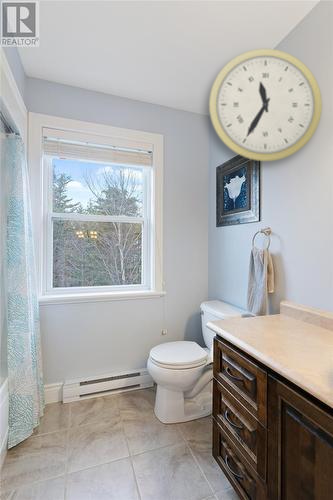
11:35
